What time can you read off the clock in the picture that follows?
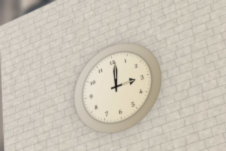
3:01
